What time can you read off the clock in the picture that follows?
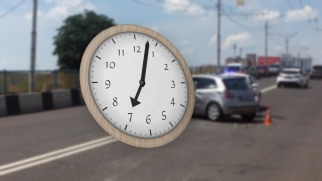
7:03
